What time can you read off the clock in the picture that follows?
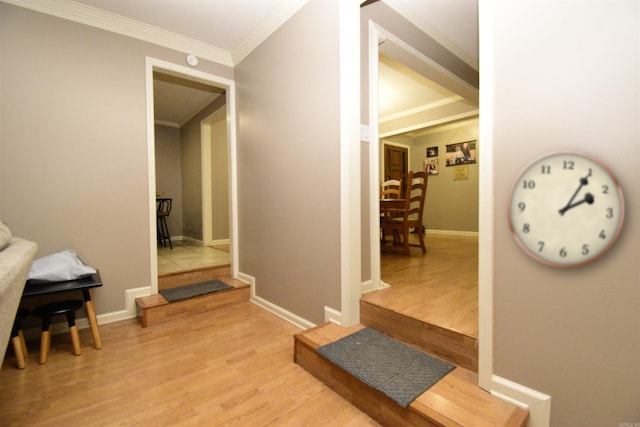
2:05
